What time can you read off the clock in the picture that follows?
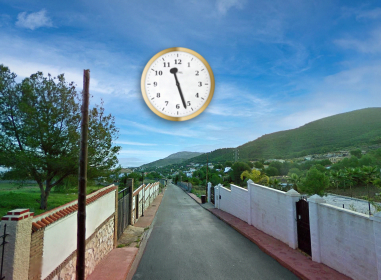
11:27
